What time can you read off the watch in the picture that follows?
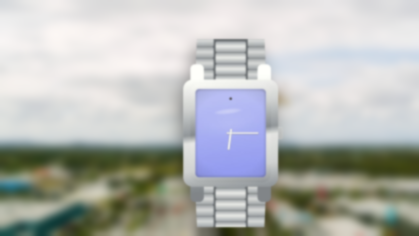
6:15
